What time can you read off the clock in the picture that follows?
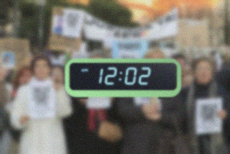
12:02
